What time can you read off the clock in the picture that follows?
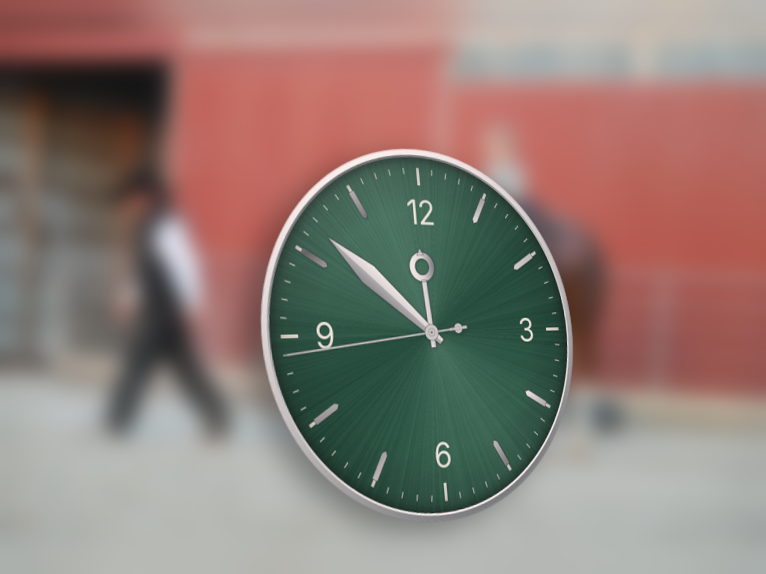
11:51:44
